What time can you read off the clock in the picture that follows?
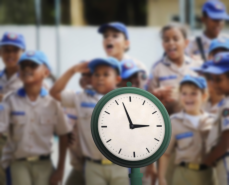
2:57
